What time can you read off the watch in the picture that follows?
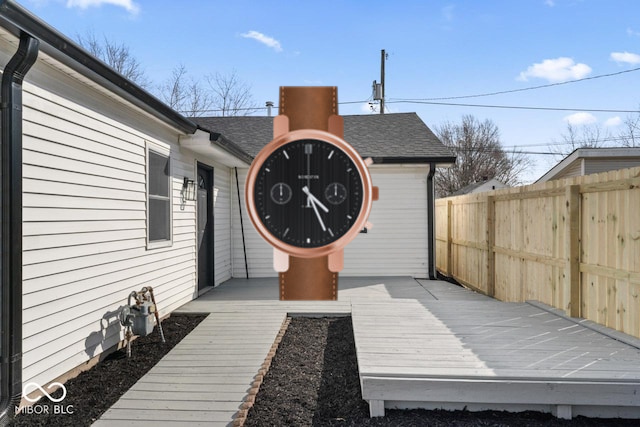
4:26
